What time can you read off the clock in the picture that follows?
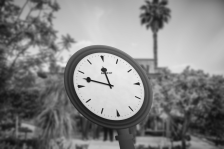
11:48
